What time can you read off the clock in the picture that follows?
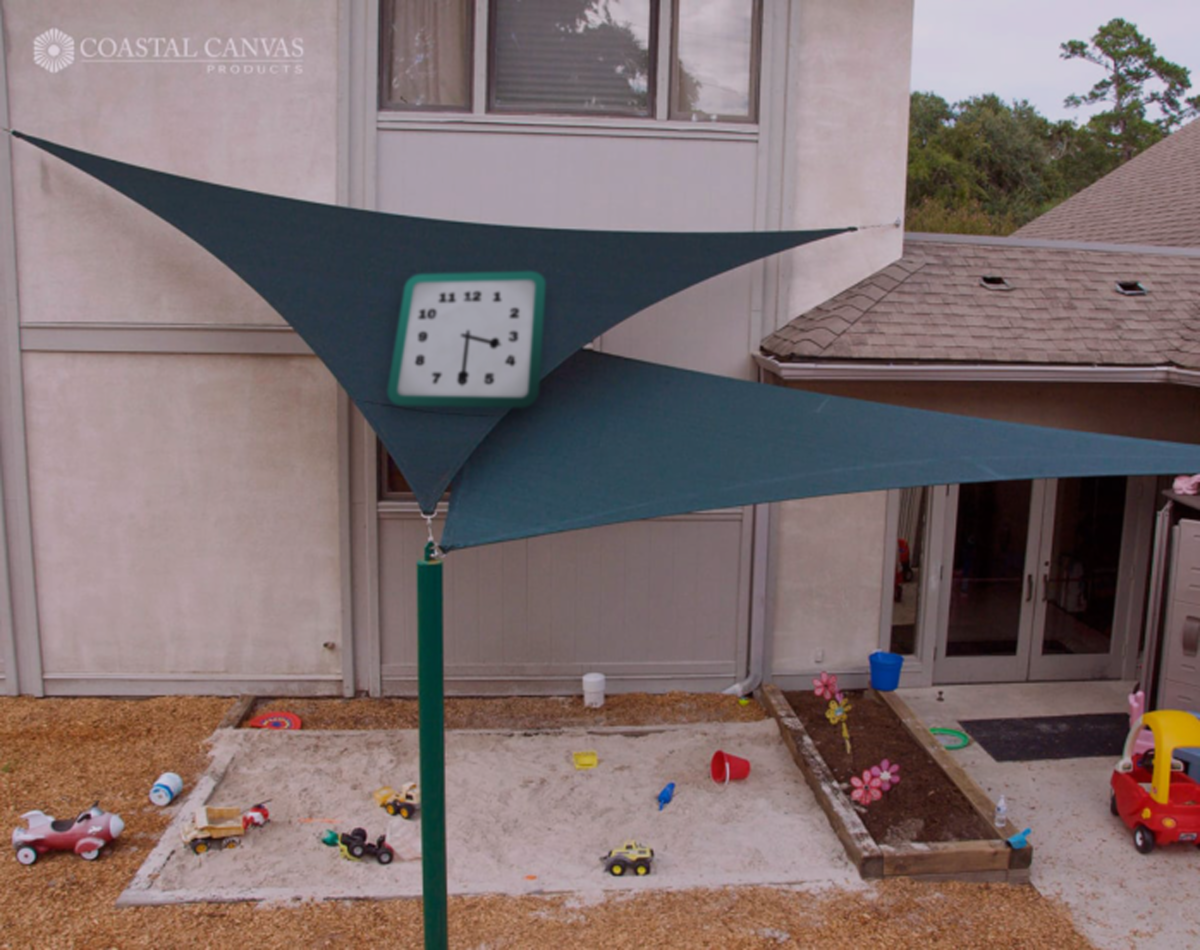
3:30
